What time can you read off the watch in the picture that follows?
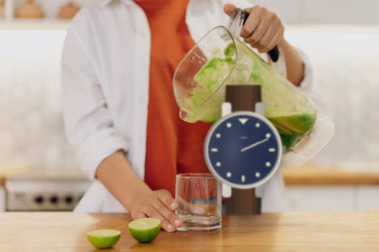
2:11
